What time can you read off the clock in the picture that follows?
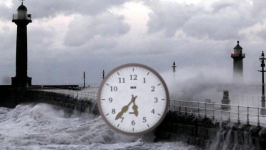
5:37
